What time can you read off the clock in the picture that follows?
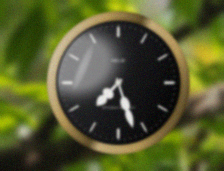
7:27
